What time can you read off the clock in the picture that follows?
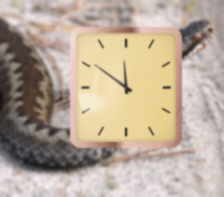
11:51
